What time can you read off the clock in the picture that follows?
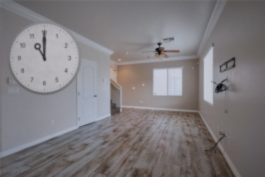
11:00
